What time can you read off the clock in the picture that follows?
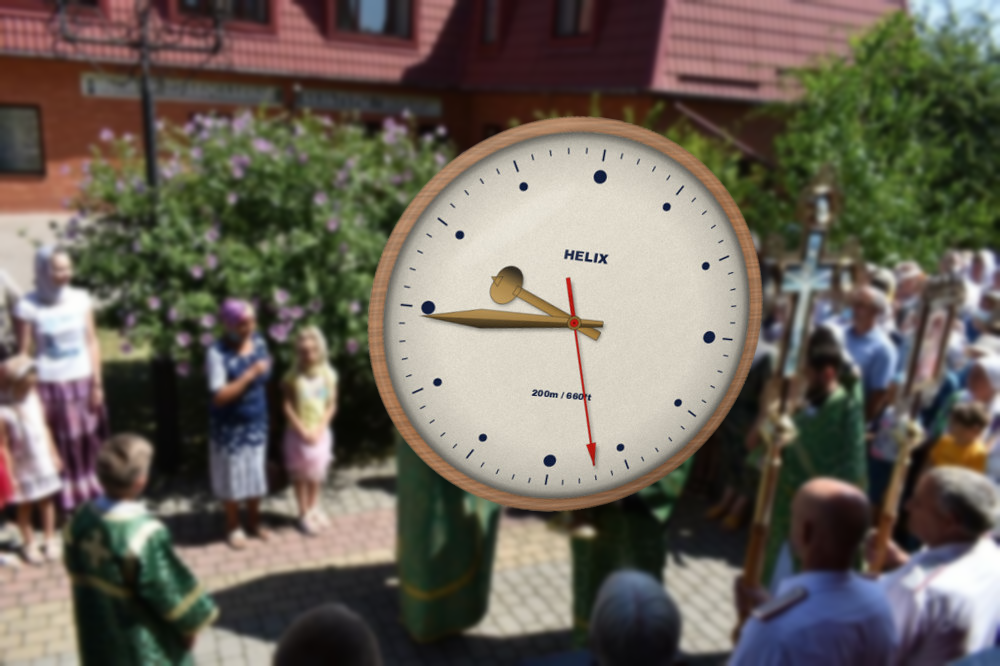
9:44:27
